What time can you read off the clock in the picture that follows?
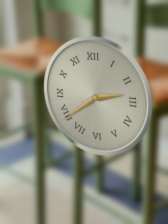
2:39
